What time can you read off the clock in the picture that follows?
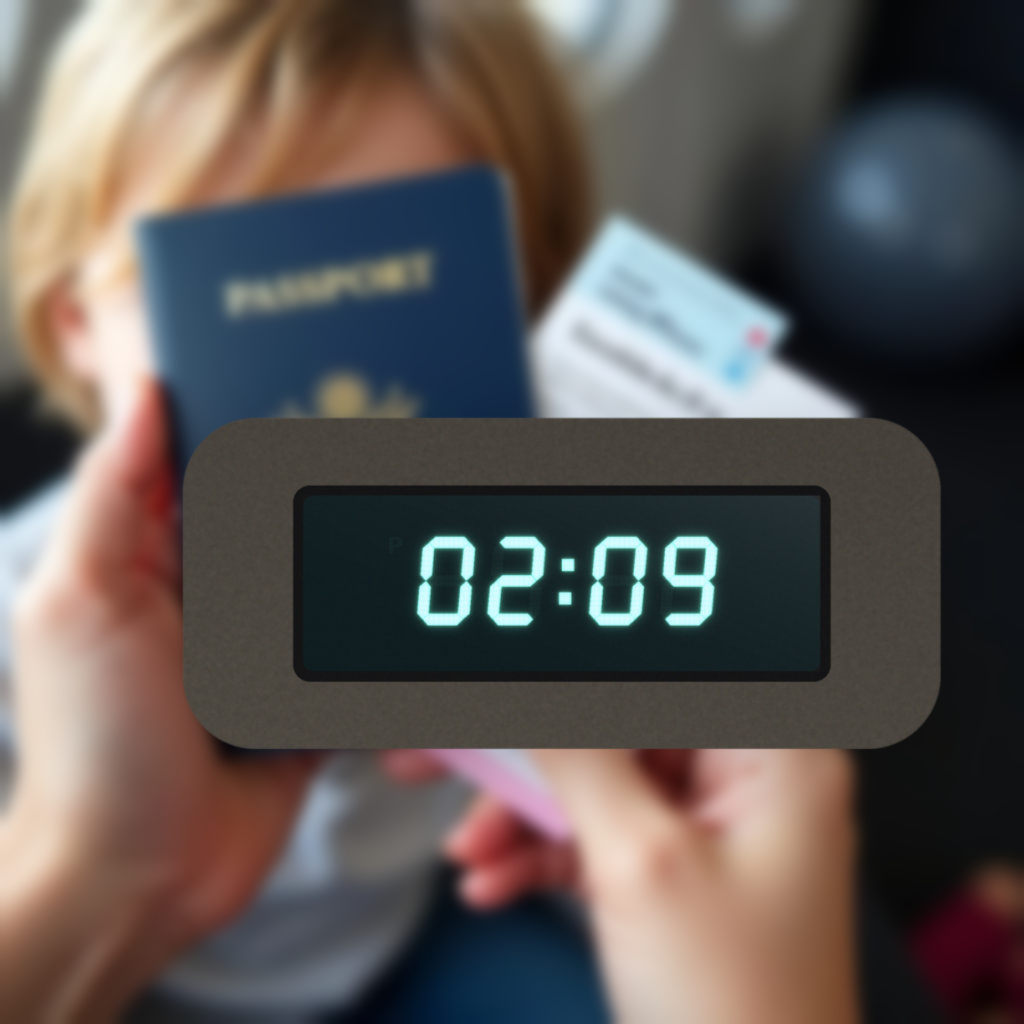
2:09
